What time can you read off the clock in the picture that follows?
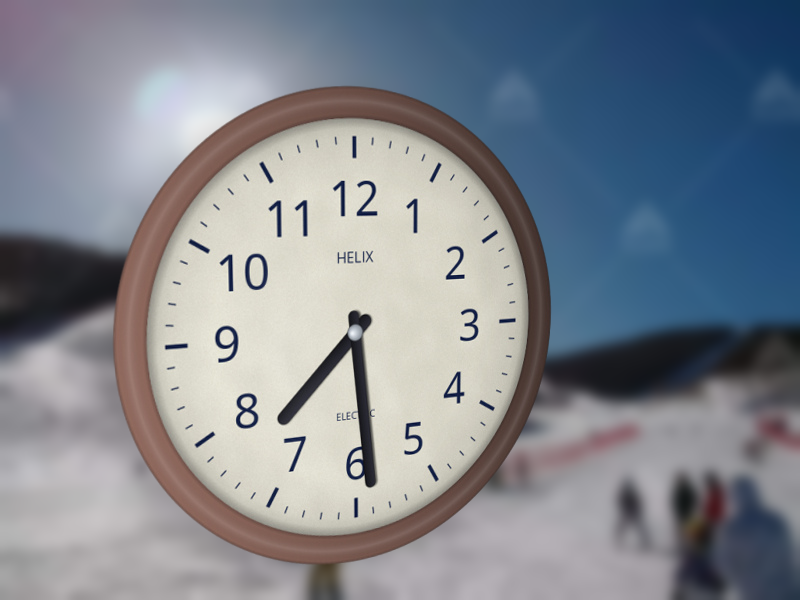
7:29
